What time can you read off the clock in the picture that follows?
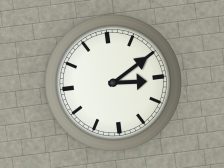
3:10
